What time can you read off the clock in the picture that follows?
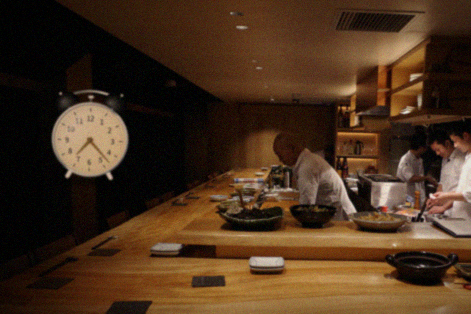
7:23
